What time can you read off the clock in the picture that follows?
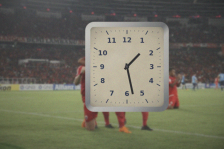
1:28
